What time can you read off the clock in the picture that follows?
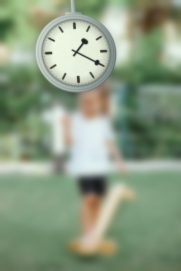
1:20
